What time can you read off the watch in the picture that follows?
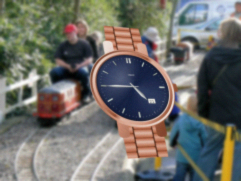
4:45
